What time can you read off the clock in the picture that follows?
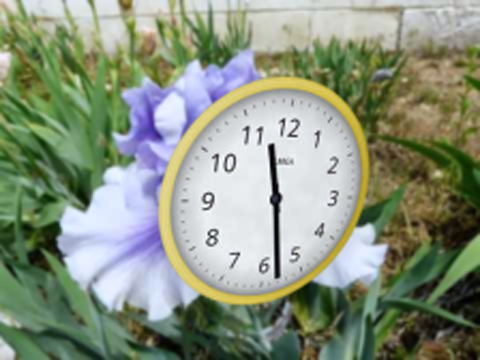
11:28
